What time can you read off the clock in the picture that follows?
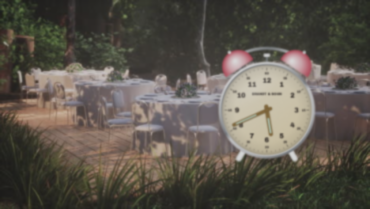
5:41
